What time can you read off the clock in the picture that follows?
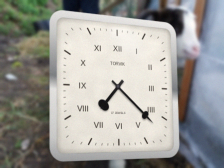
7:22
